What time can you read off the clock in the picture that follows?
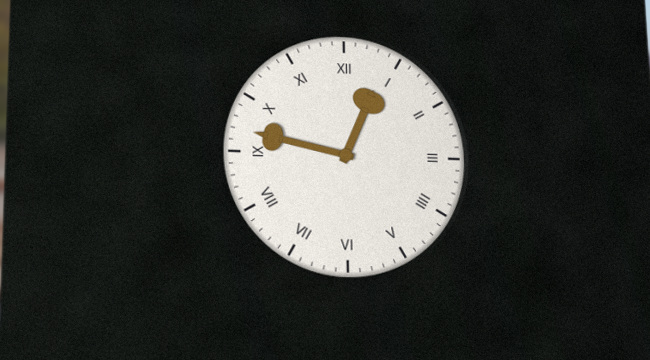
12:47
